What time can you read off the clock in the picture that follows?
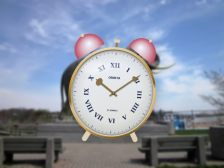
10:09
